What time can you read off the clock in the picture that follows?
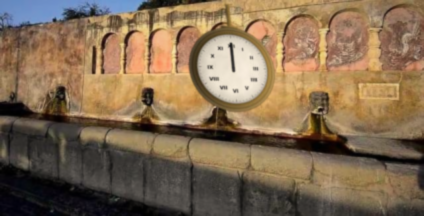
12:00
